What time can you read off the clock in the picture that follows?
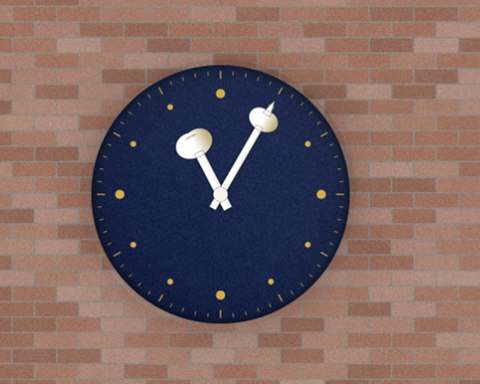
11:05
